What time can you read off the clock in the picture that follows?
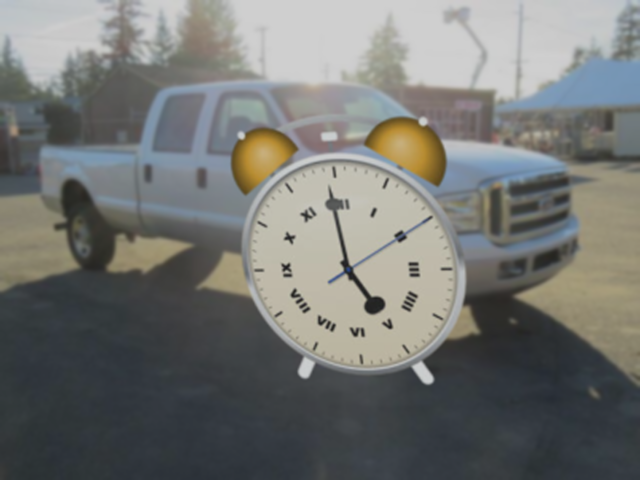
4:59:10
